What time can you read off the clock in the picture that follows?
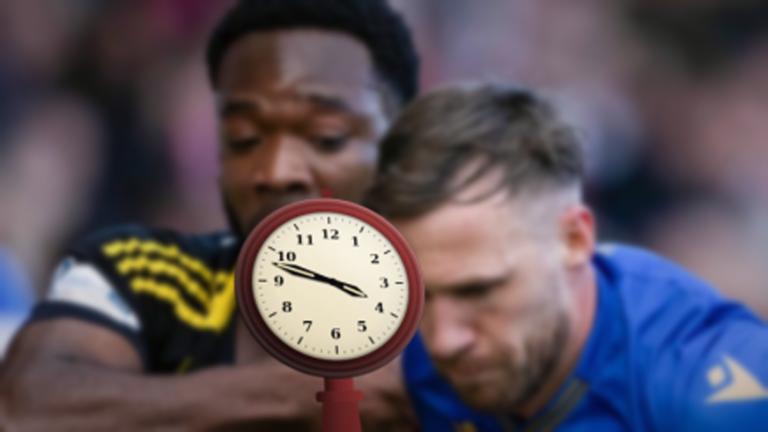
3:48
